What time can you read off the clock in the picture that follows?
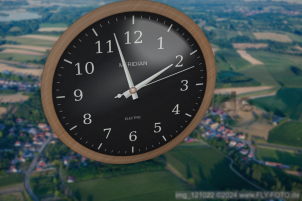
1:57:12
